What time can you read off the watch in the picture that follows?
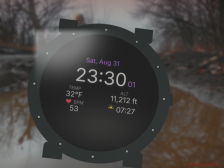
23:30:01
